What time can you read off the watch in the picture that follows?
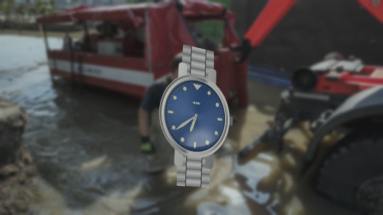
6:39
